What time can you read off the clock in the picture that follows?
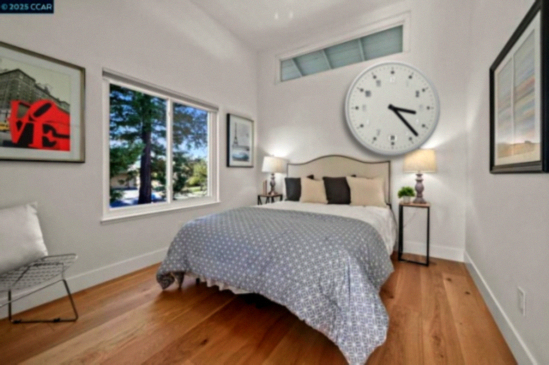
3:23
